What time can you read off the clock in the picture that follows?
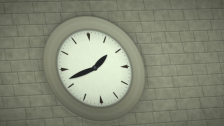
1:42
